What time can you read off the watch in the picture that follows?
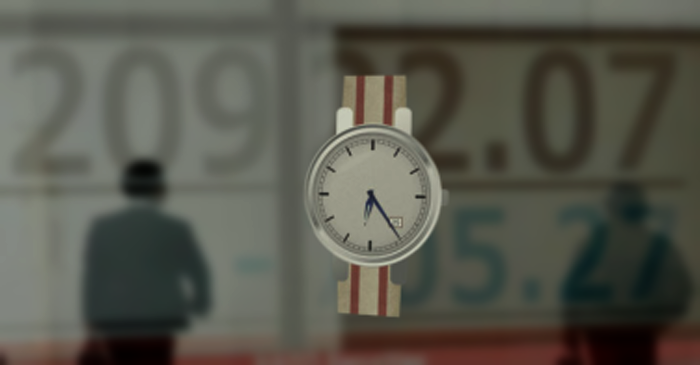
6:24
